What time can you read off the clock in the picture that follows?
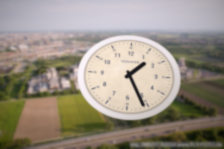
1:26
